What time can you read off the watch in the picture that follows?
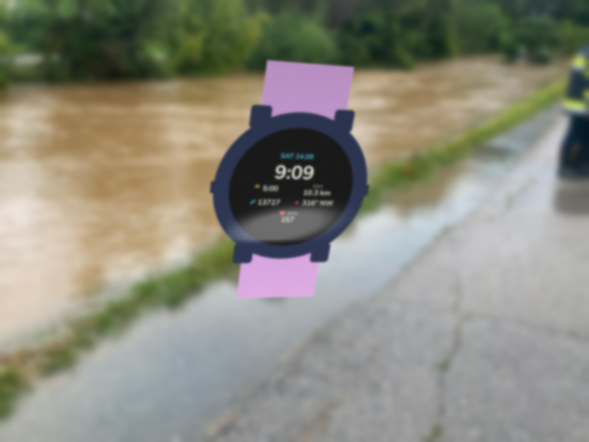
9:09
